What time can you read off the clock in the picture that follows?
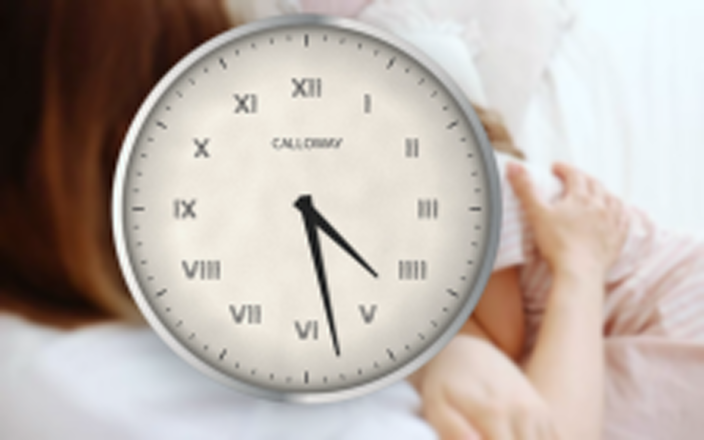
4:28
